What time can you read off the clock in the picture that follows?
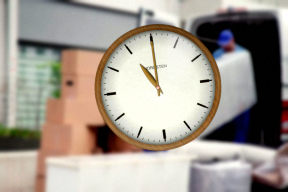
11:00
